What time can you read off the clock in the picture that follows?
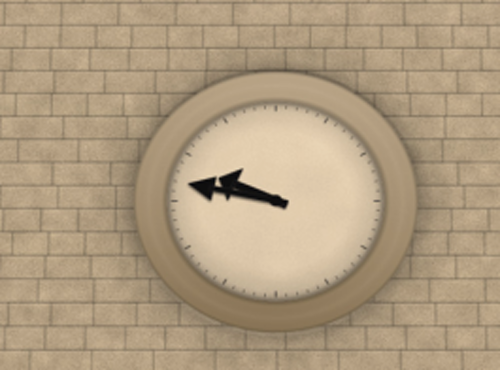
9:47
